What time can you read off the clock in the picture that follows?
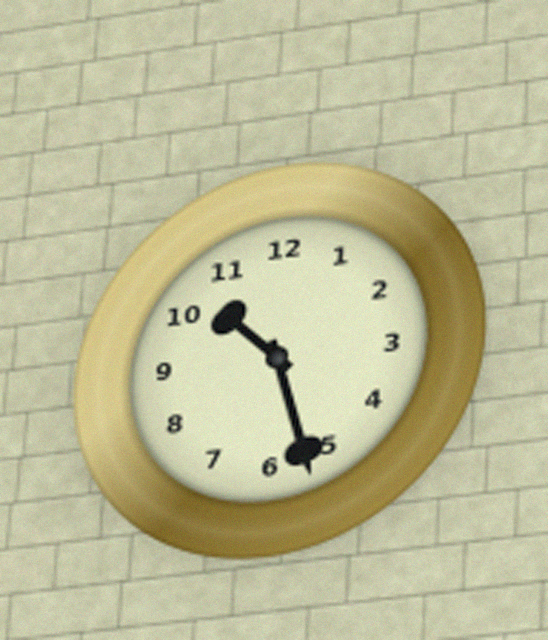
10:27
